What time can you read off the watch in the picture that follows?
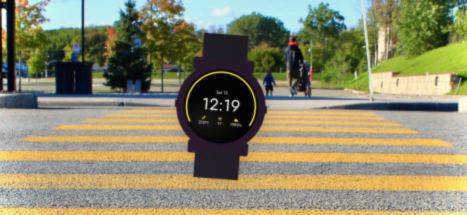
12:19
